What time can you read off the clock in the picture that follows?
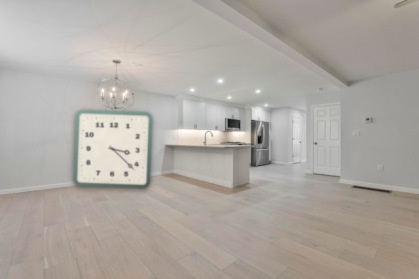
3:22
